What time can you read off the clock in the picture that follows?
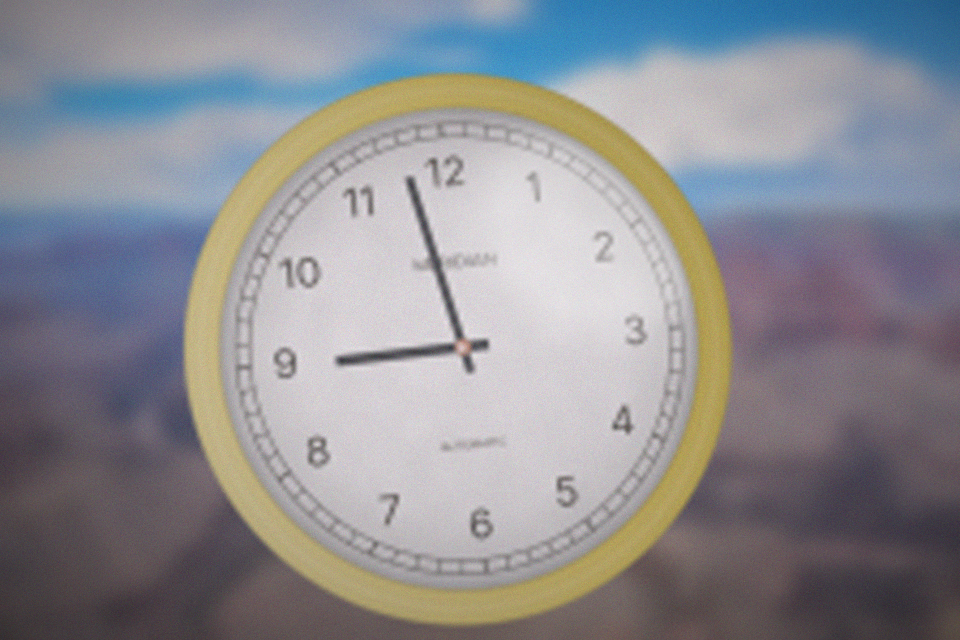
8:58
